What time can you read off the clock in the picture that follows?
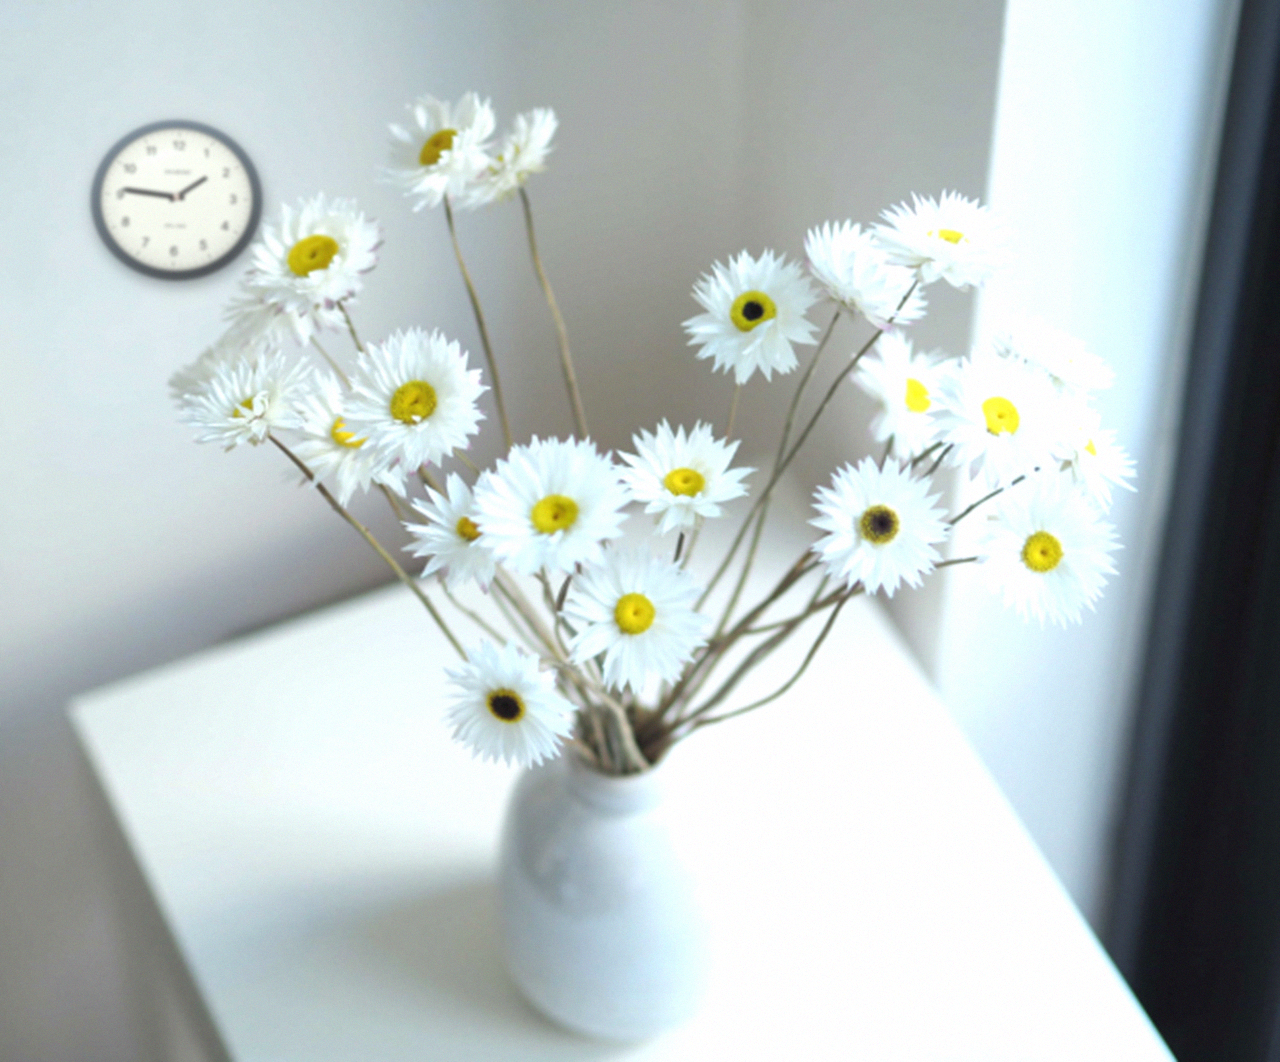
1:46
